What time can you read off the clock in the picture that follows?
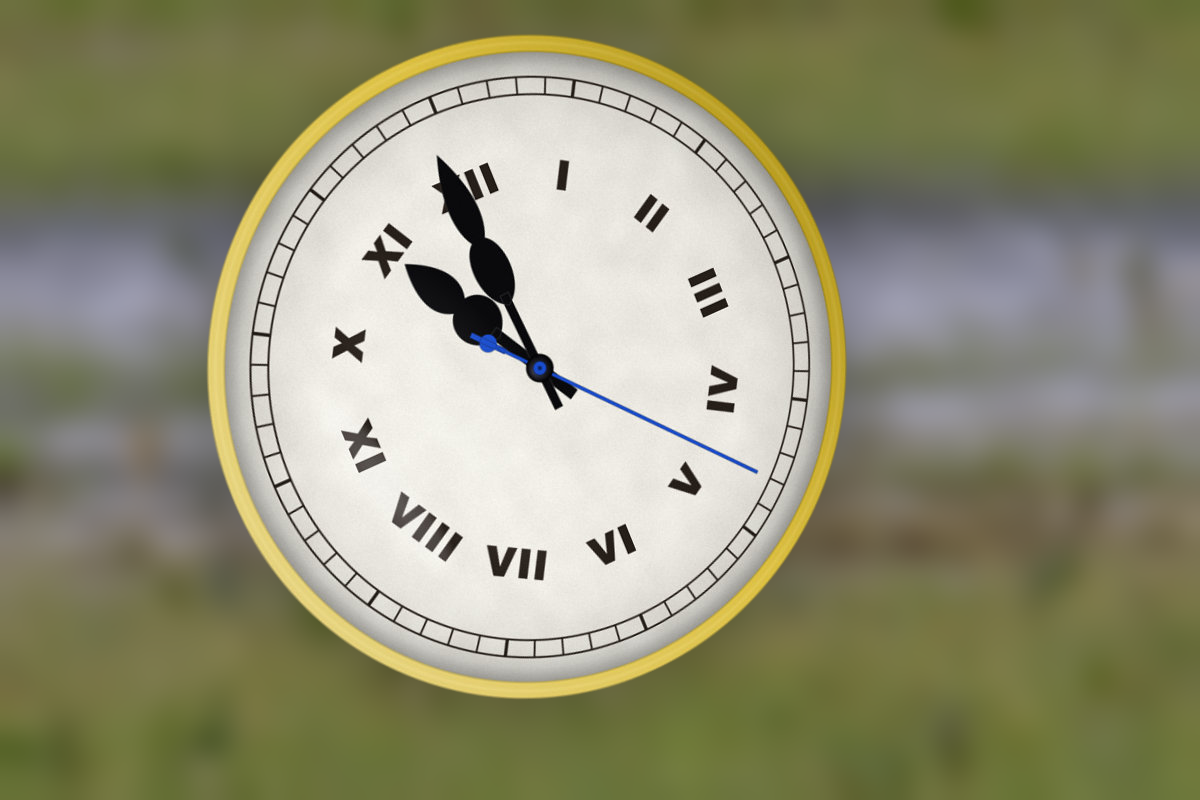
10:59:23
